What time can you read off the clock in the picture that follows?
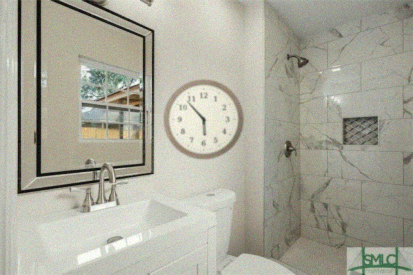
5:53
